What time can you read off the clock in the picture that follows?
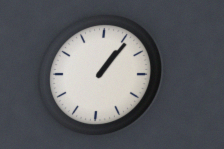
1:06
